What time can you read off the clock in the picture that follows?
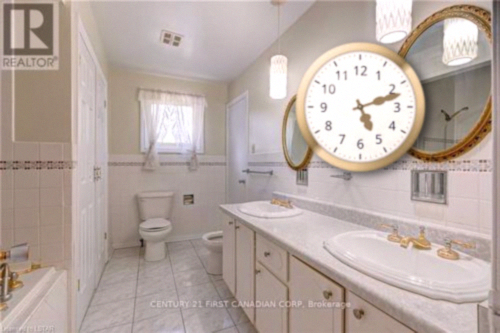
5:12
